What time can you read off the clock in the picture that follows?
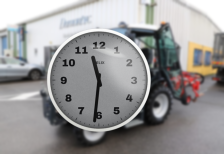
11:31
